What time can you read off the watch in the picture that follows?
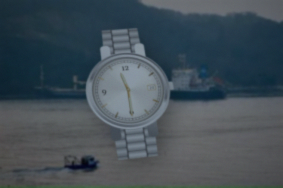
11:30
